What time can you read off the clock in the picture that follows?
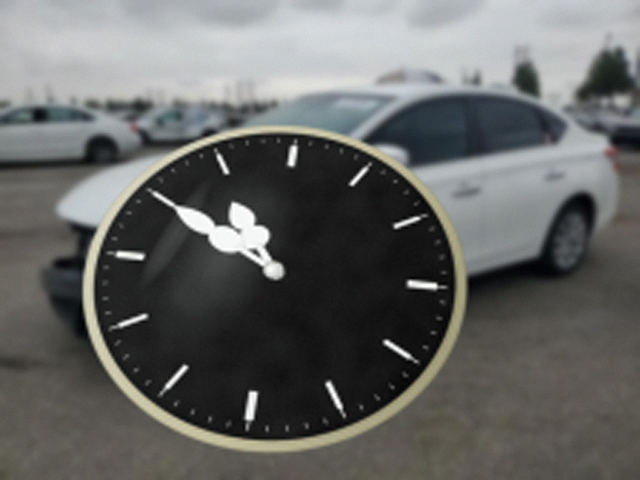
10:50
